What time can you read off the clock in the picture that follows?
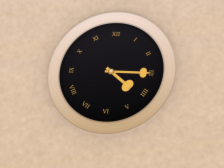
4:15
